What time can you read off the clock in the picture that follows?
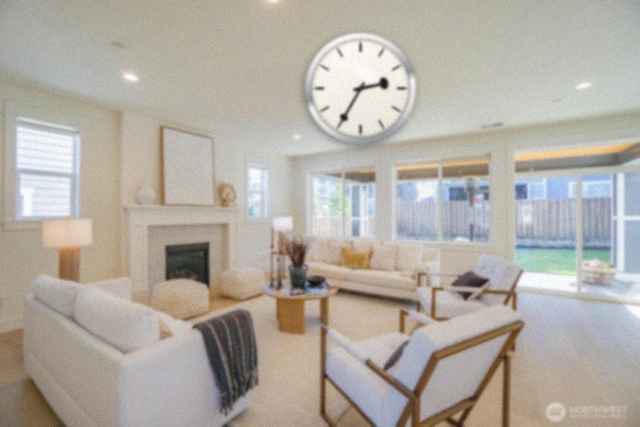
2:35
